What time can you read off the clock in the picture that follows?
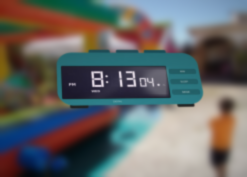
8:13:04
